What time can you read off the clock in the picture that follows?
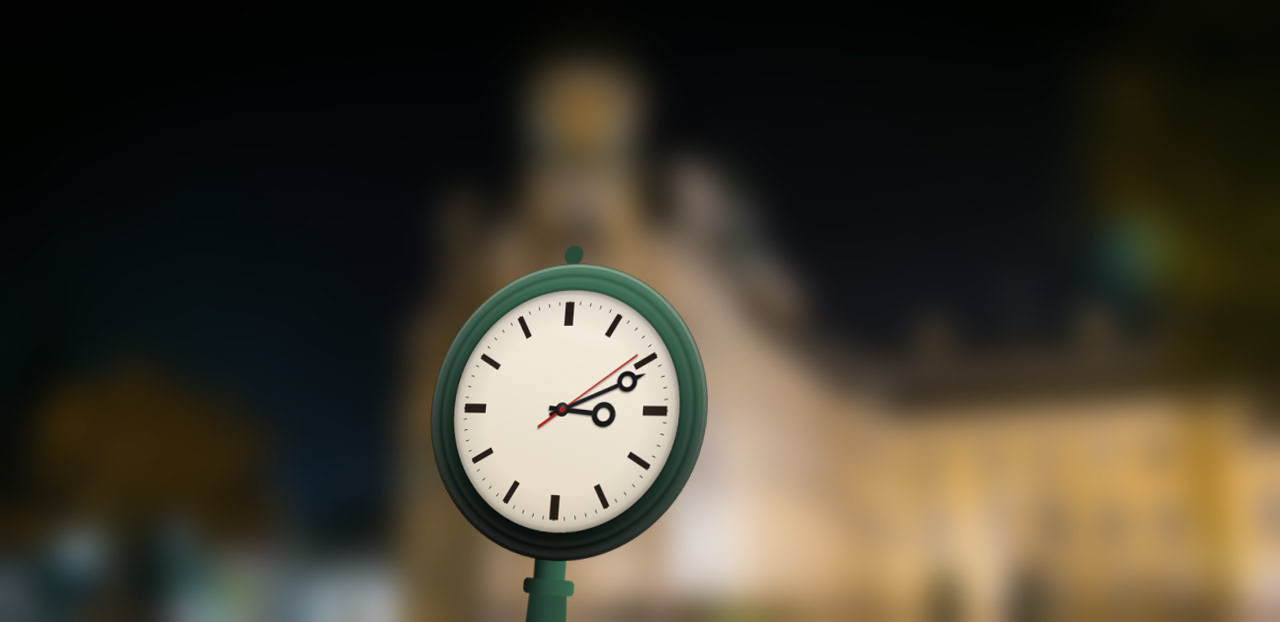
3:11:09
